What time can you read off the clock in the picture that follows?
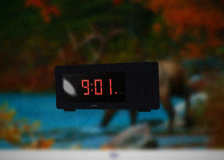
9:01
